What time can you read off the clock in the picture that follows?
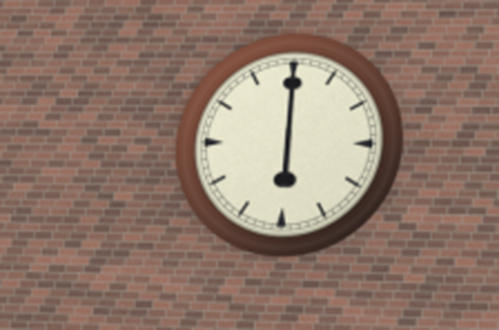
6:00
